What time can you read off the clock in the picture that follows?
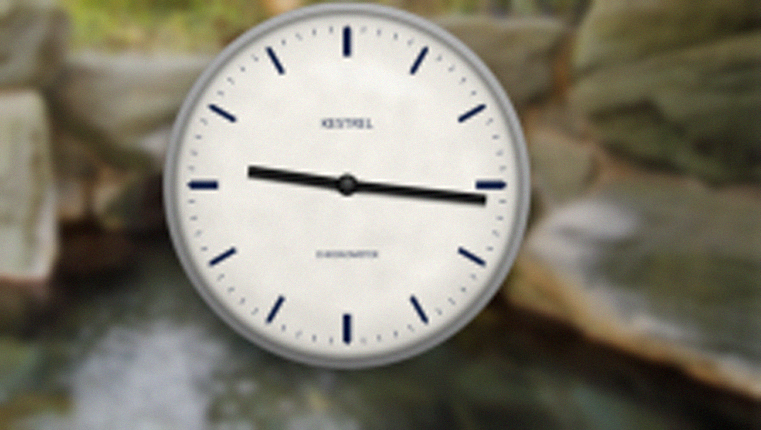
9:16
